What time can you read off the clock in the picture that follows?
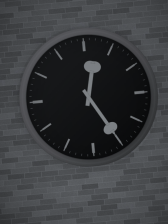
12:25
